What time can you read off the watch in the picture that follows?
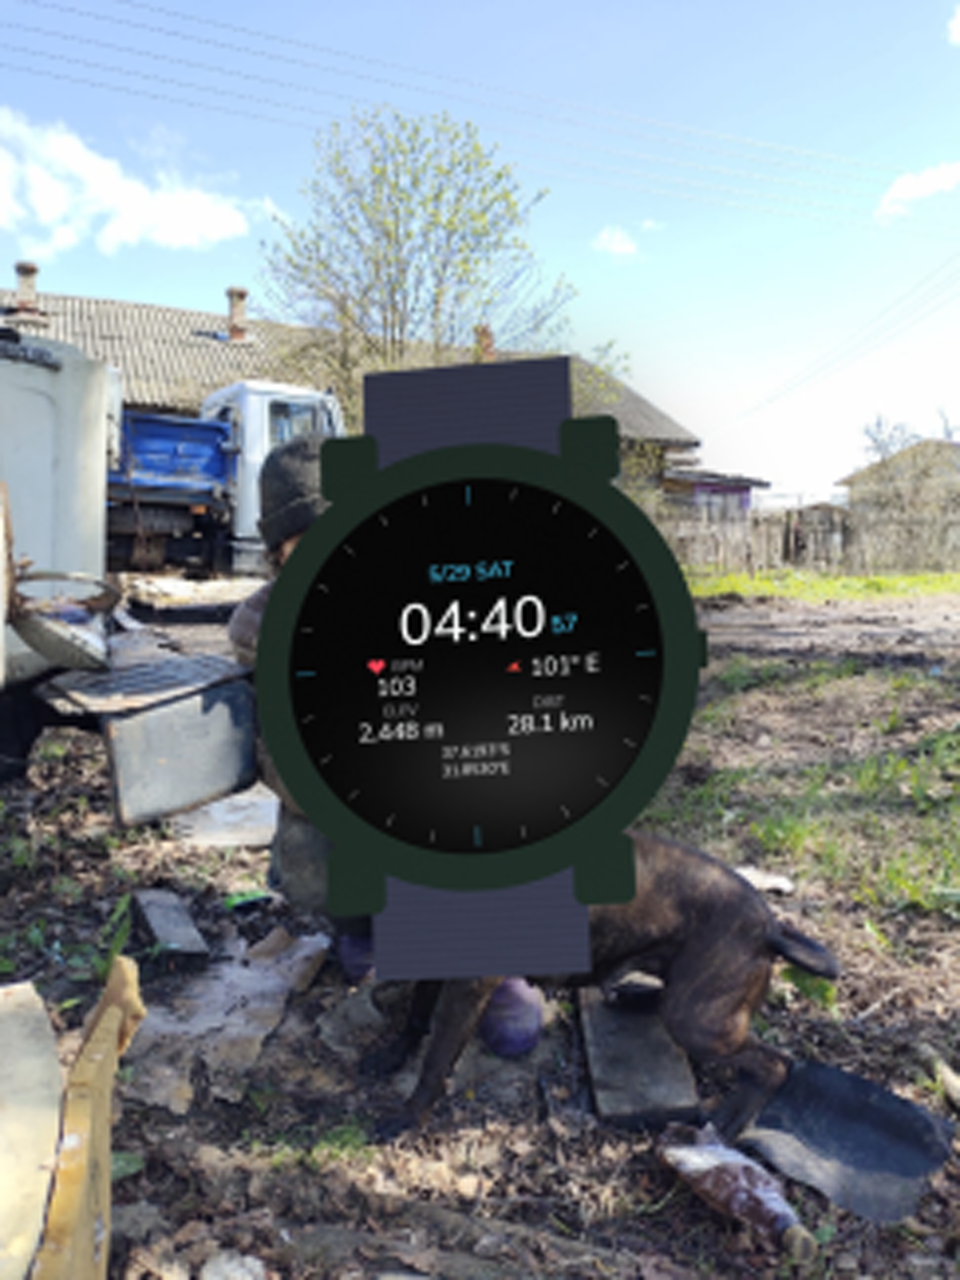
4:40
